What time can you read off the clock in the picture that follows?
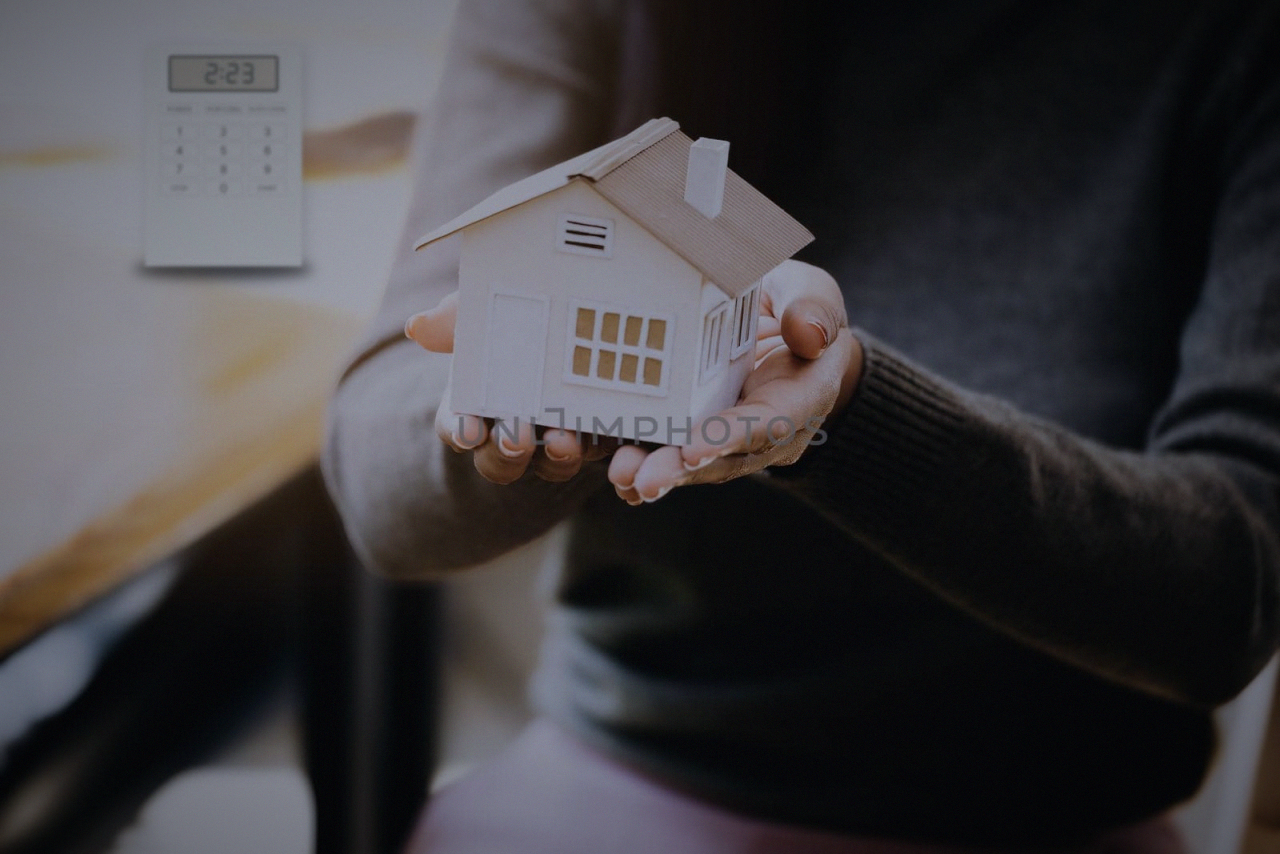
2:23
